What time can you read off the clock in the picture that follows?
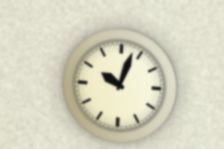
10:03
